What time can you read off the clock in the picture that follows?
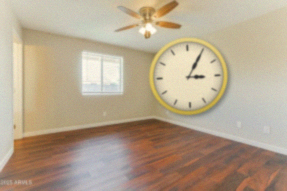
3:05
